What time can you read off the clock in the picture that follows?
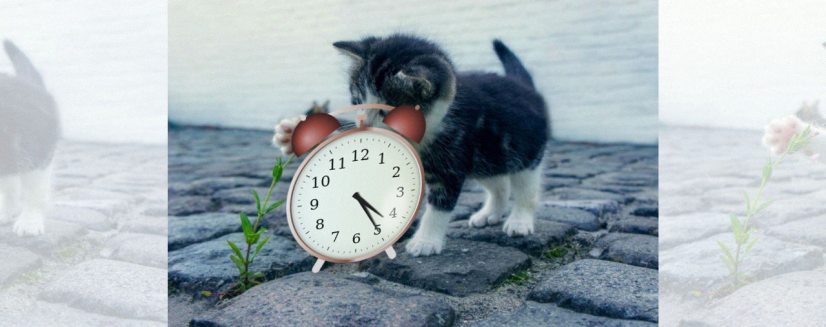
4:25
